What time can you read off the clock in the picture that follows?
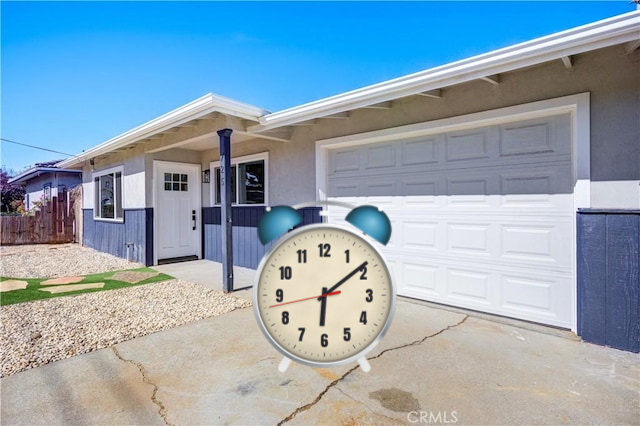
6:08:43
